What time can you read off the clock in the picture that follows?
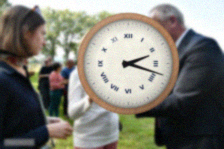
2:18
